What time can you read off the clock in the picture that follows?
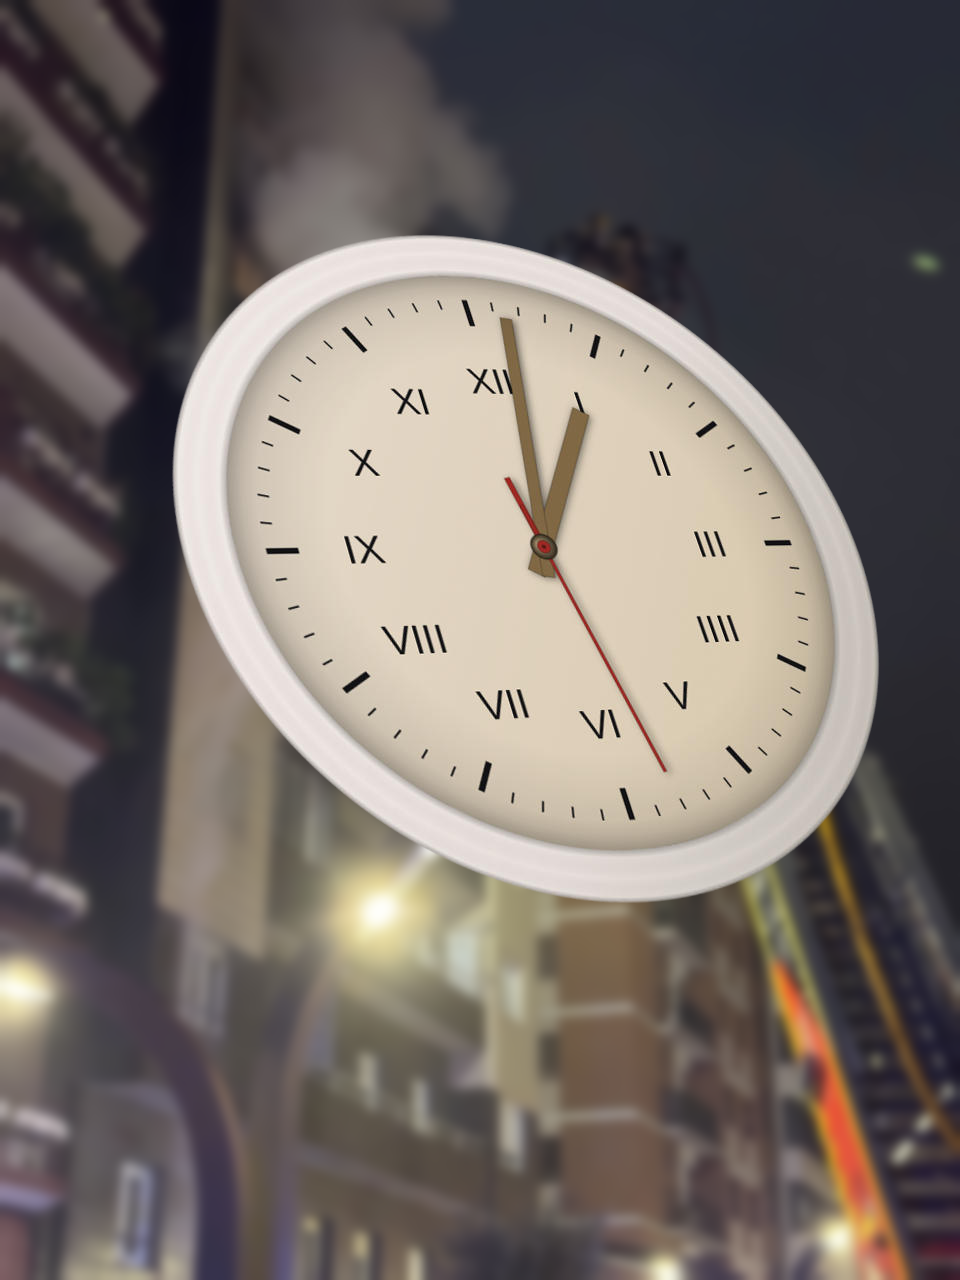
1:01:28
